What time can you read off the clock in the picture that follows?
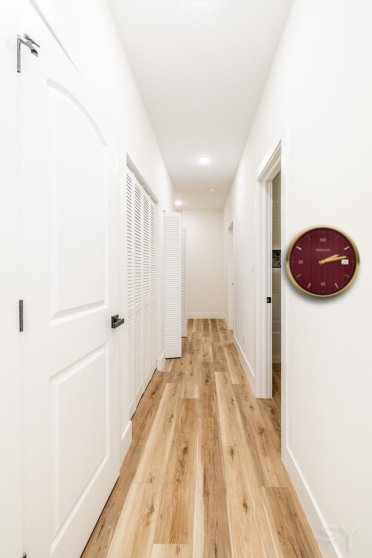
2:13
